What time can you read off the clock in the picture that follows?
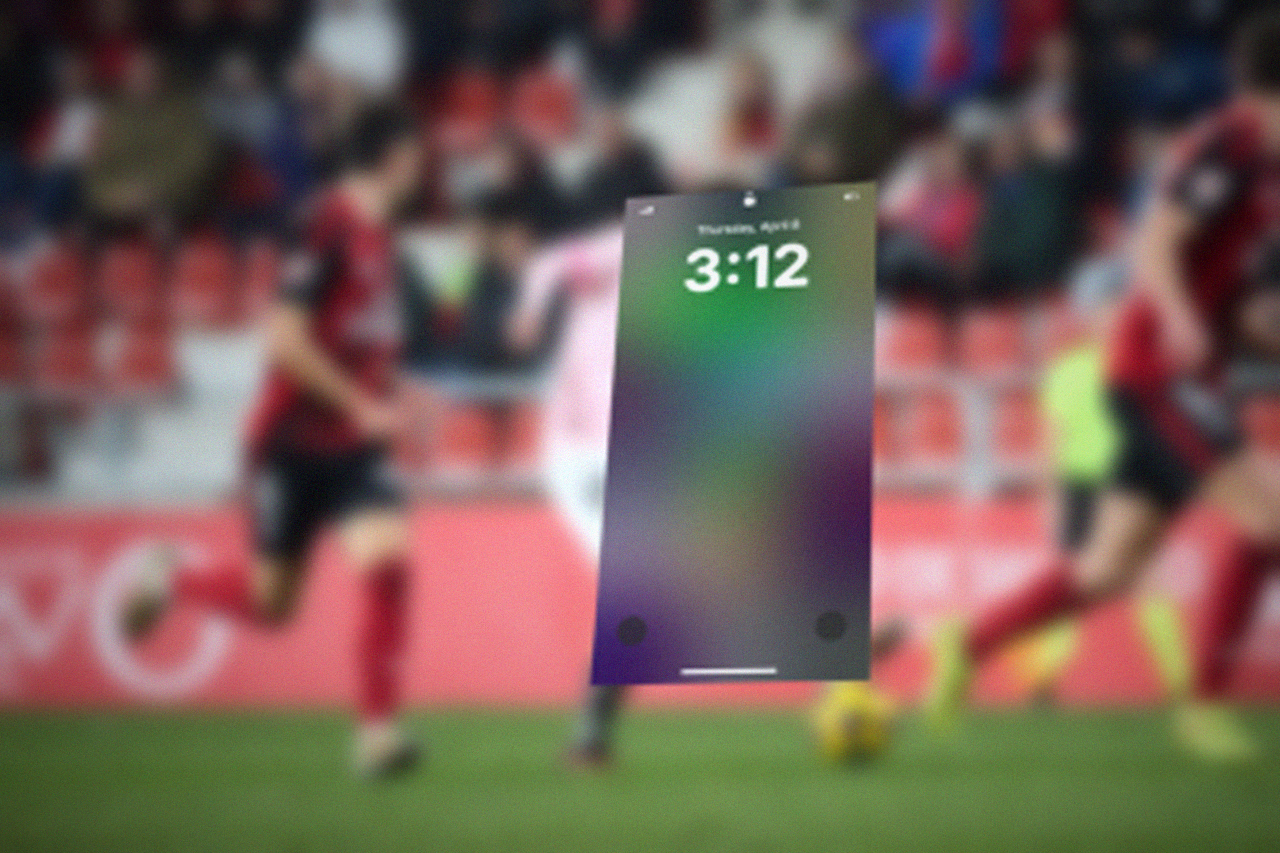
3:12
